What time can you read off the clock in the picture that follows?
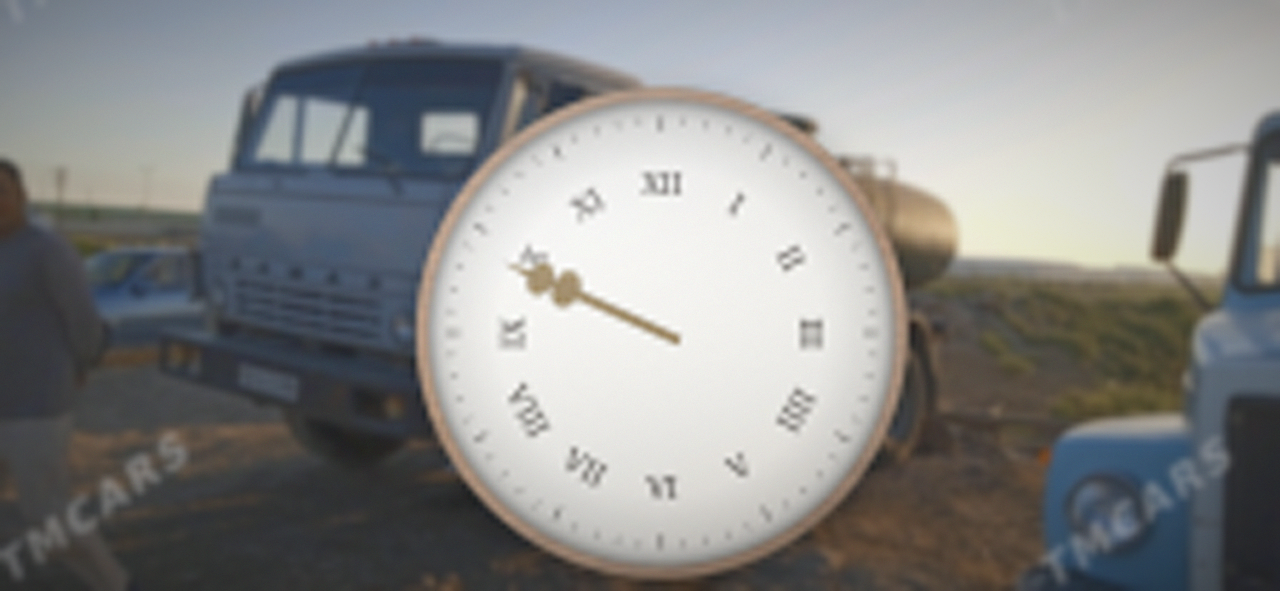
9:49
